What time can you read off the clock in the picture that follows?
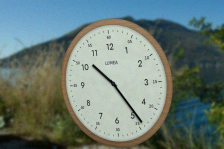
10:24
